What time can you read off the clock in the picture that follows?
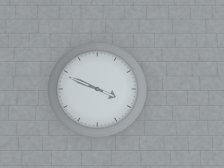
3:49
